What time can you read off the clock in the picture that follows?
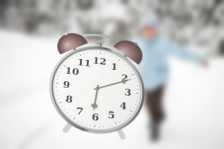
6:11
